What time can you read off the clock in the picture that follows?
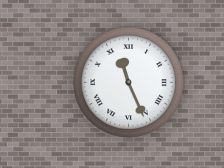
11:26
